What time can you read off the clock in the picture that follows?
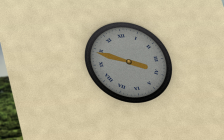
3:49
